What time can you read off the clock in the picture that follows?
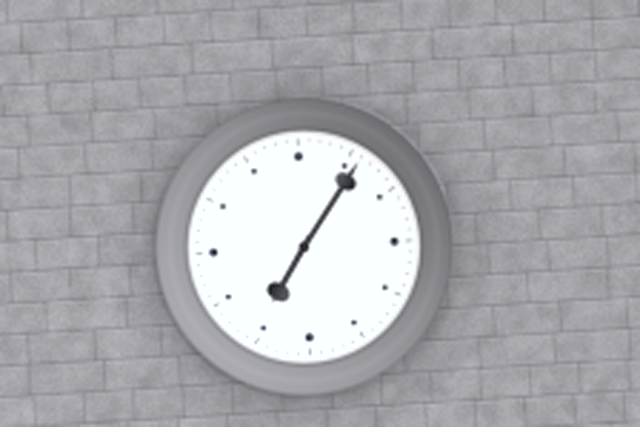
7:06
